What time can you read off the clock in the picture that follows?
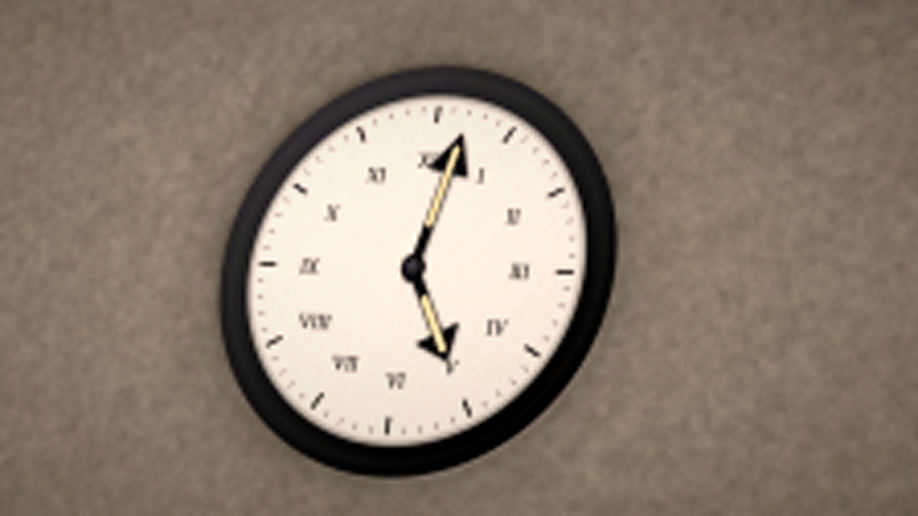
5:02
